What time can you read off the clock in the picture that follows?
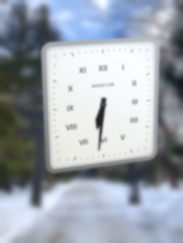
6:31
